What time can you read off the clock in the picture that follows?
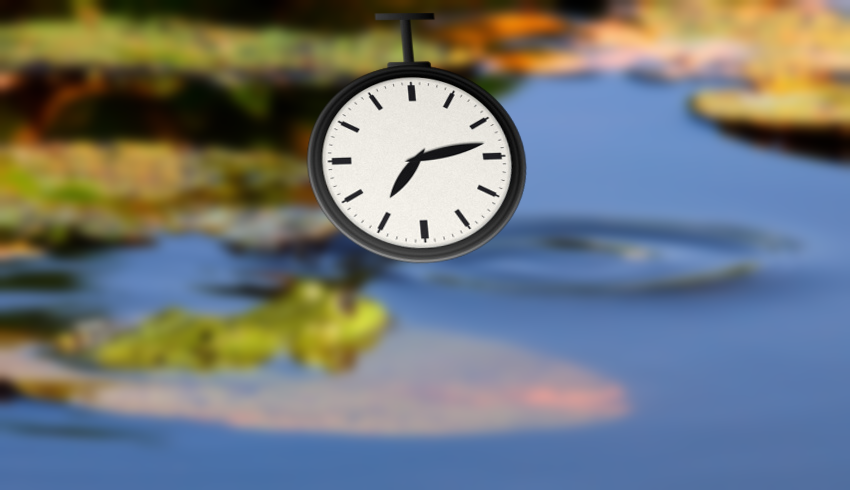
7:13
